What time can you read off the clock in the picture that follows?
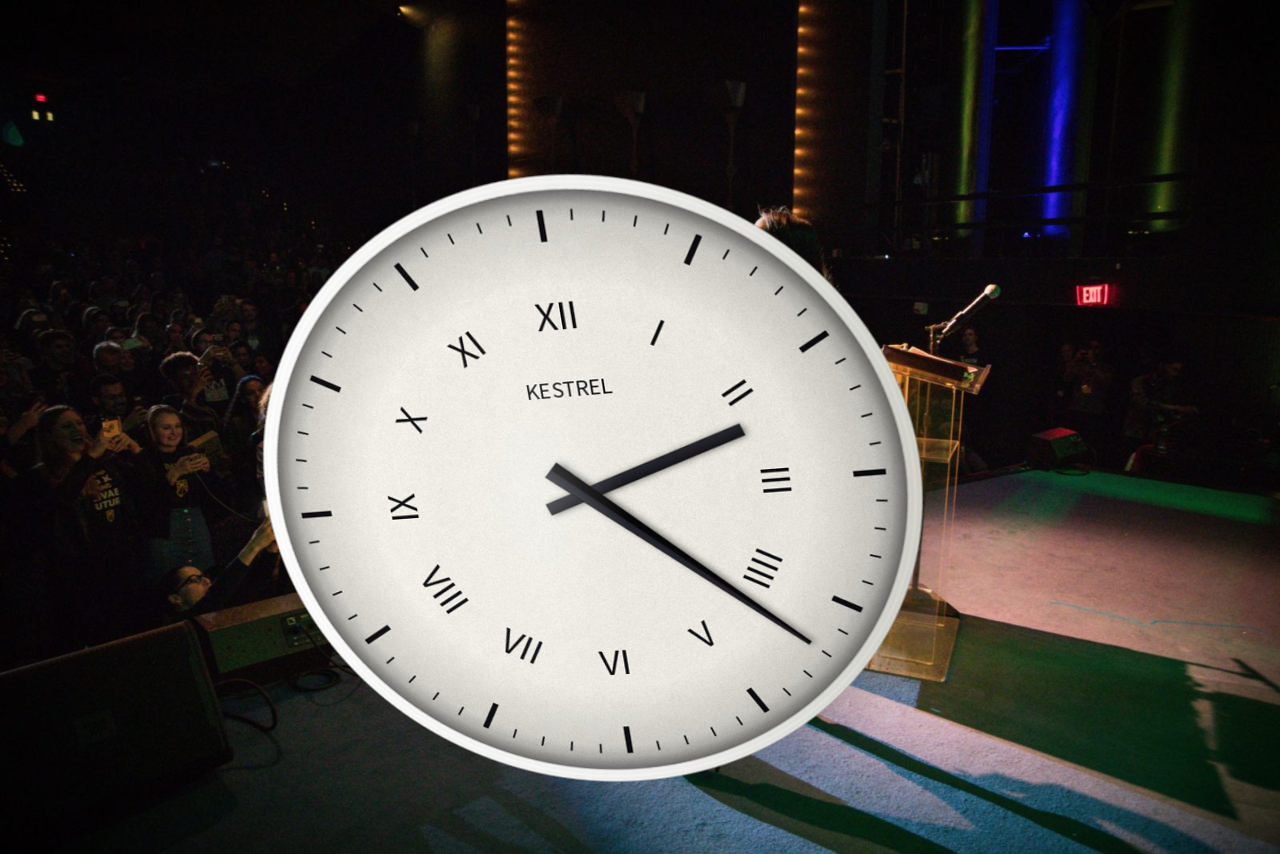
2:22
